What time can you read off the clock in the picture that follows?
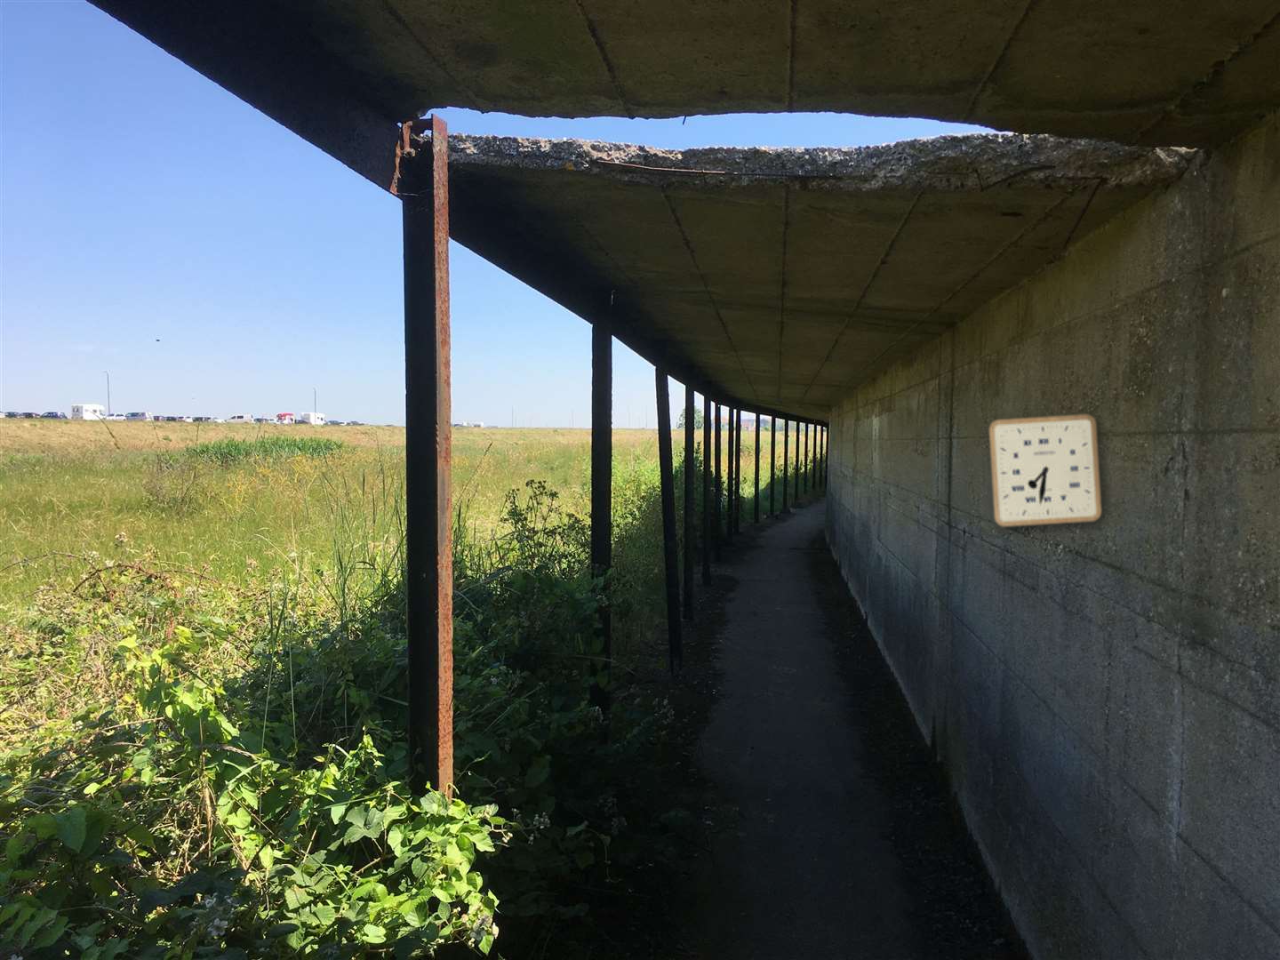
7:32
